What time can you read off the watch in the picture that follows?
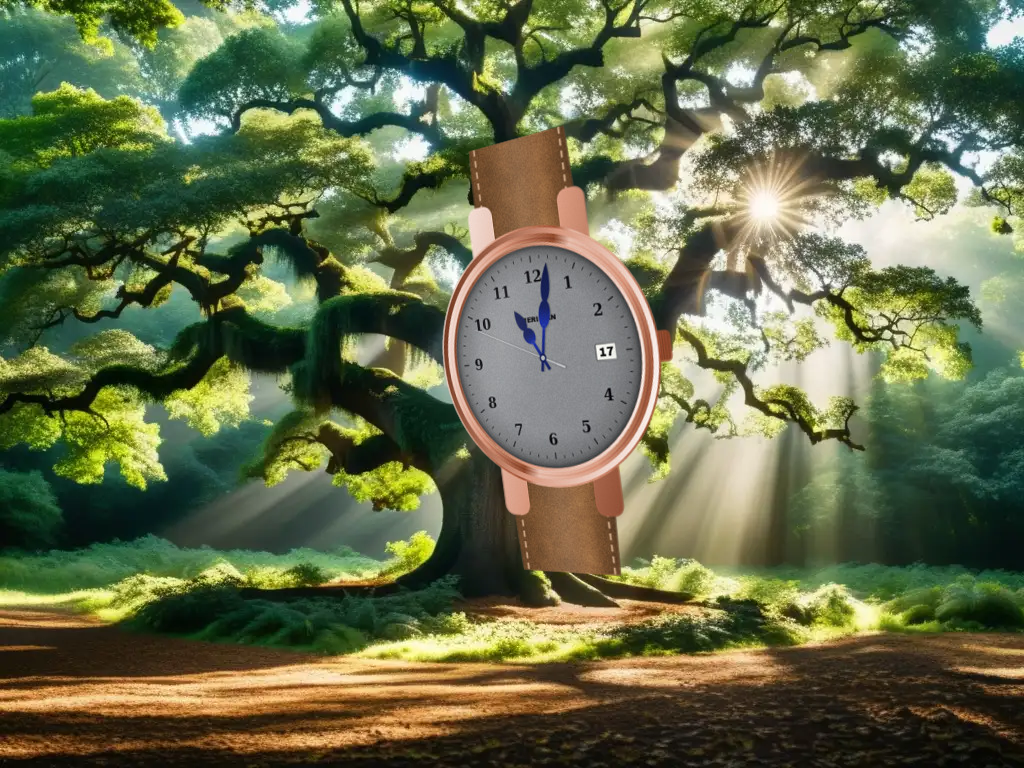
11:01:49
